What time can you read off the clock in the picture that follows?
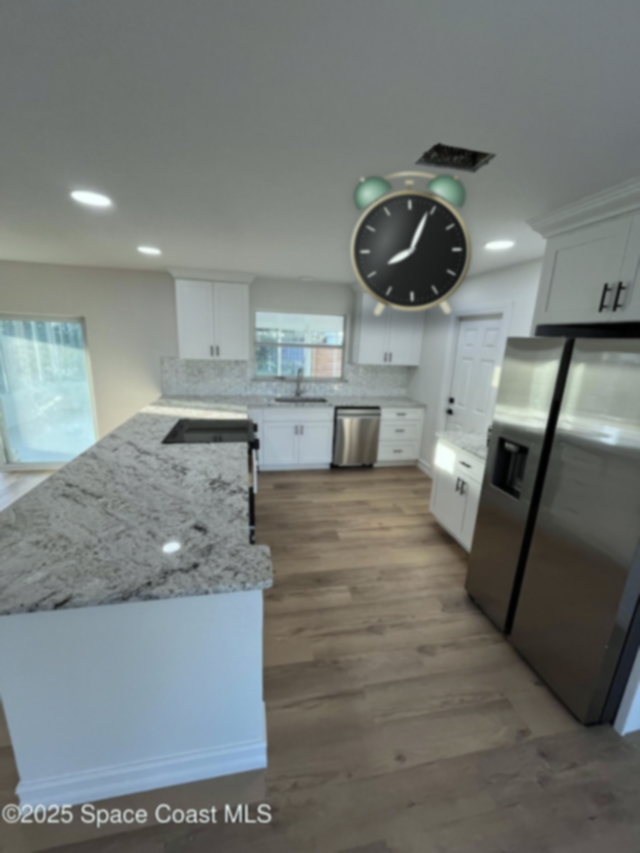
8:04
